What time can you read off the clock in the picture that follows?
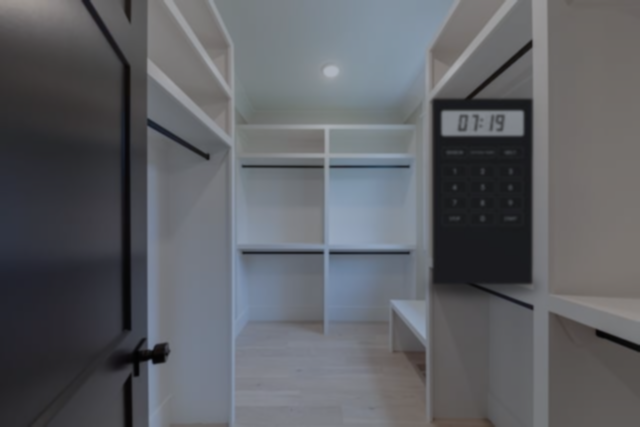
7:19
